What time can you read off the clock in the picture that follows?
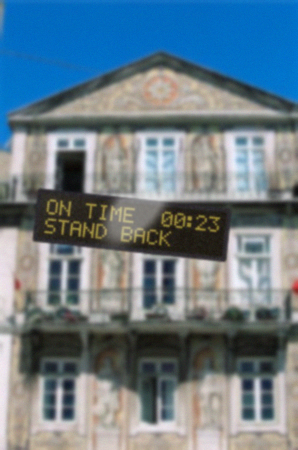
0:23
